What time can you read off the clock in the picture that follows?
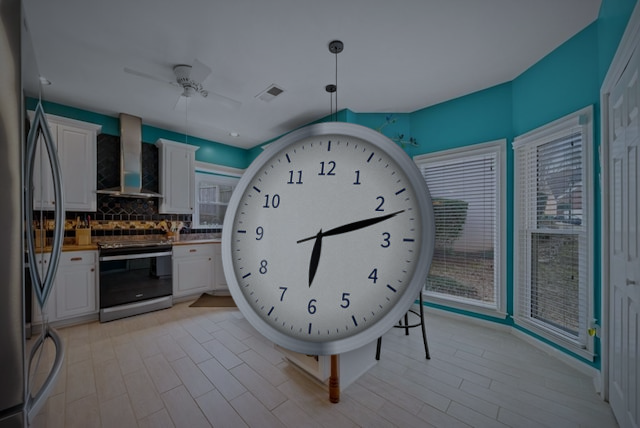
6:12:12
